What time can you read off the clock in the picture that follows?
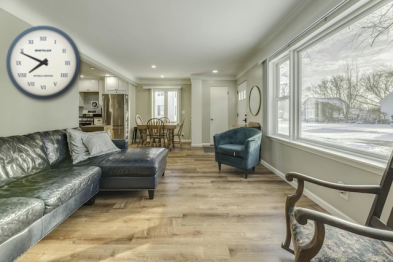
7:49
